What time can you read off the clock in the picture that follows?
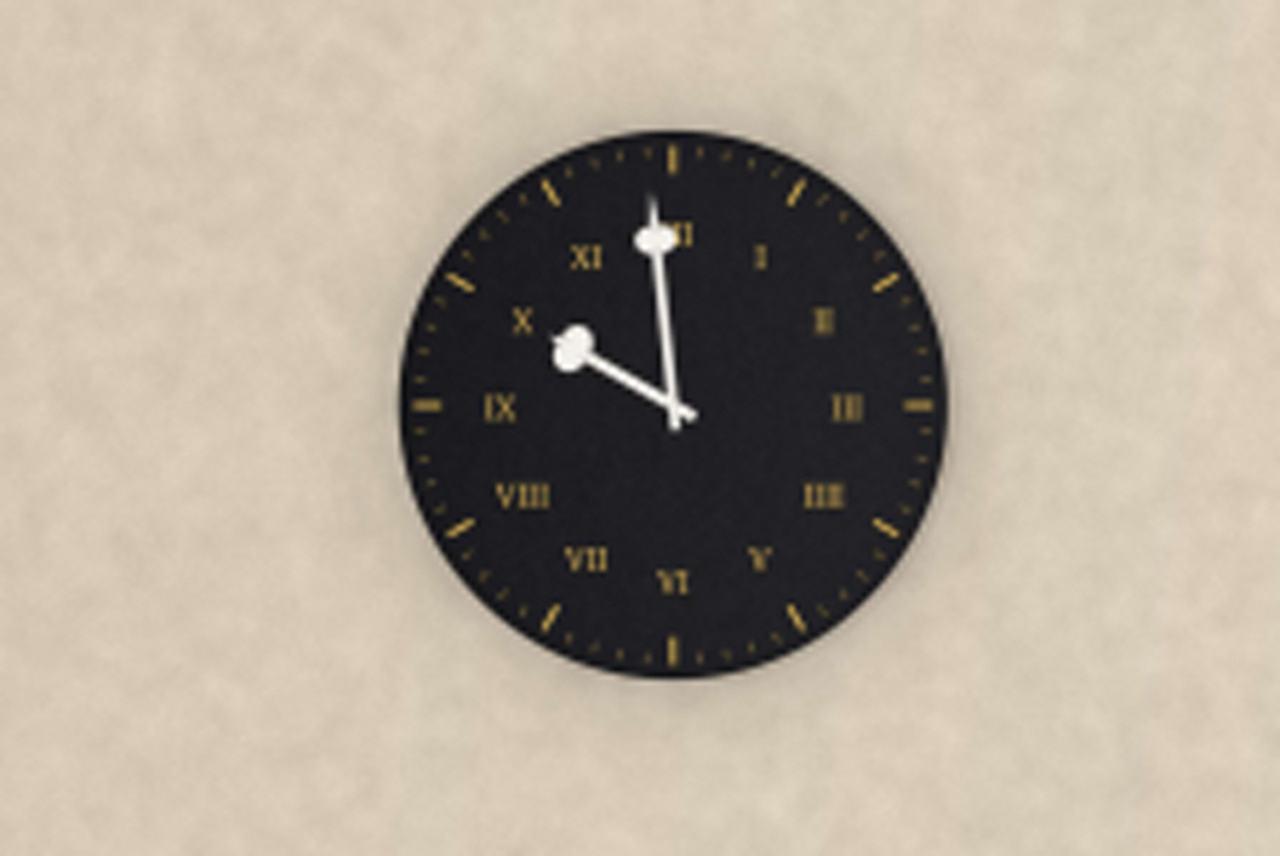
9:59
